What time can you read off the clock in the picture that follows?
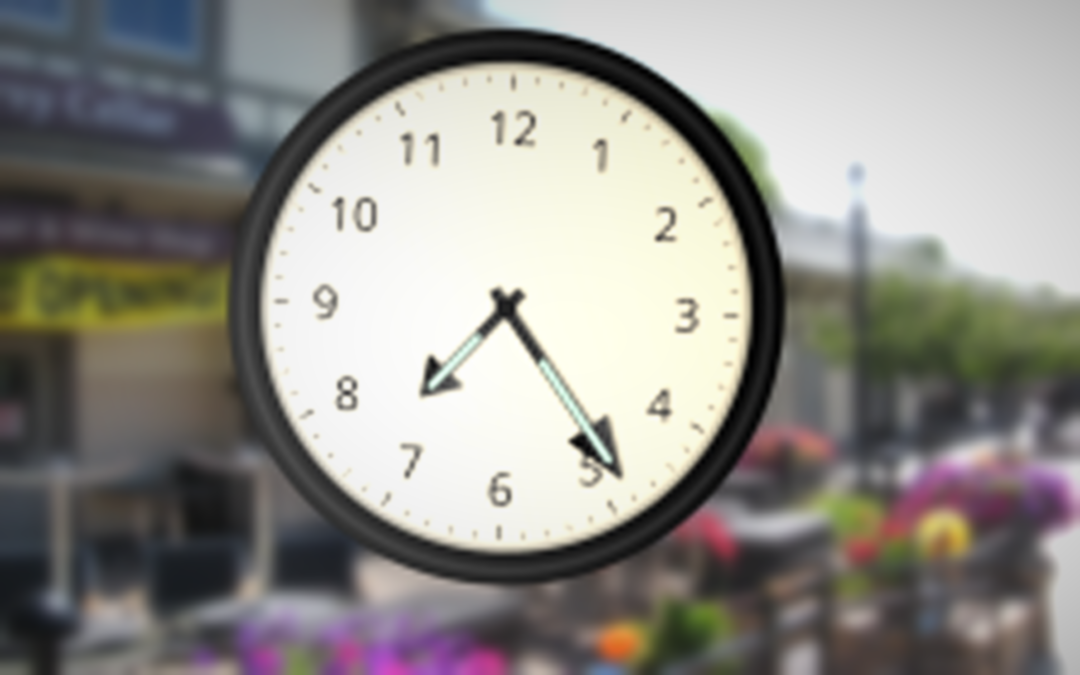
7:24
